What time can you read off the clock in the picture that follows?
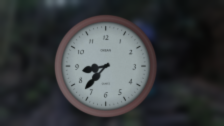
8:37
